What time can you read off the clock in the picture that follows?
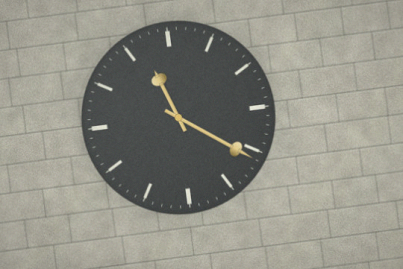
11:21
